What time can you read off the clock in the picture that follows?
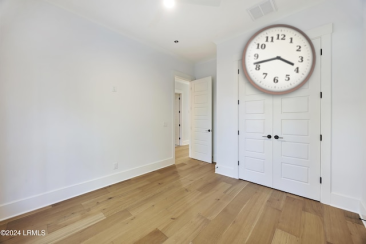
3:42
